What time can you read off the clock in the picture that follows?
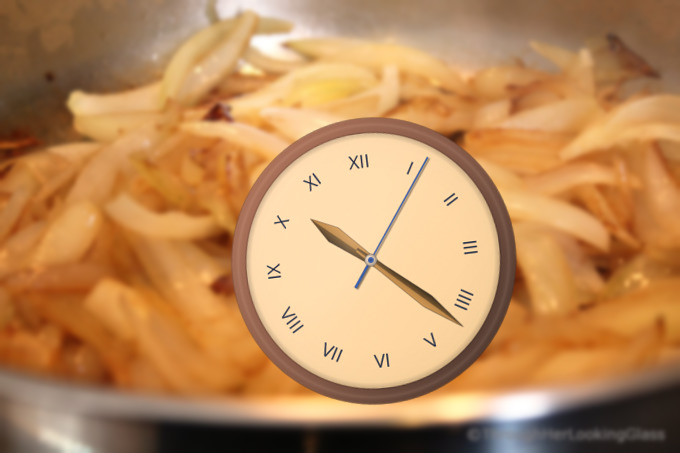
10:22:06
